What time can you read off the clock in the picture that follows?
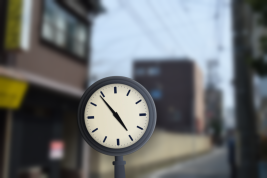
4:54
